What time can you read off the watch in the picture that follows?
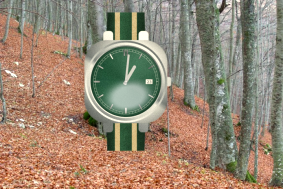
1:01
